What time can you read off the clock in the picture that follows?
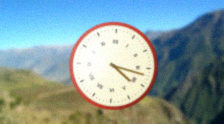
4:17
